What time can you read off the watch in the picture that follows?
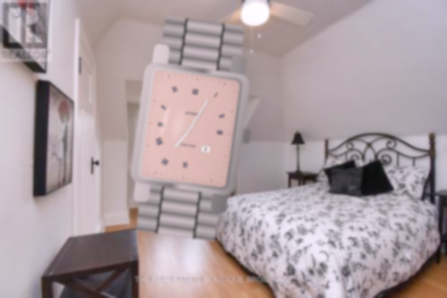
7:04
